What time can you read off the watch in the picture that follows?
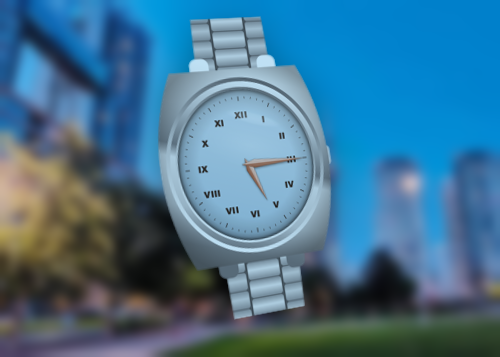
5:15
